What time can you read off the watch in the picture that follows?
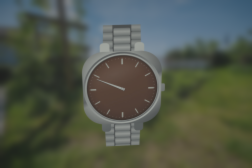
9:49
